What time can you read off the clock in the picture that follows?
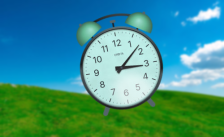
3:08
